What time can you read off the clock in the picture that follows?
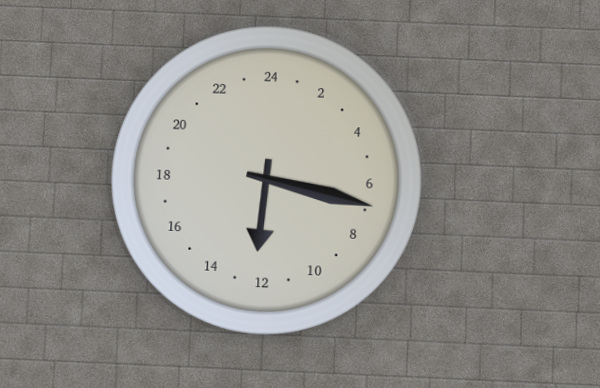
12:17
